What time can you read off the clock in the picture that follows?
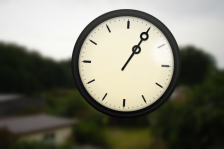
1:05
